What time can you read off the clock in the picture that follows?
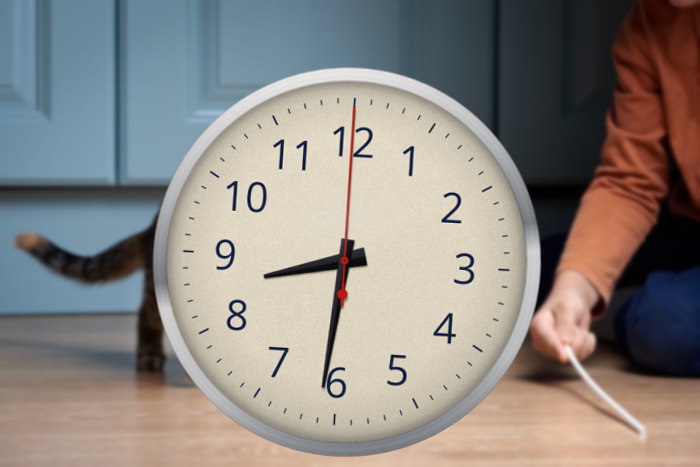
8:31:00
